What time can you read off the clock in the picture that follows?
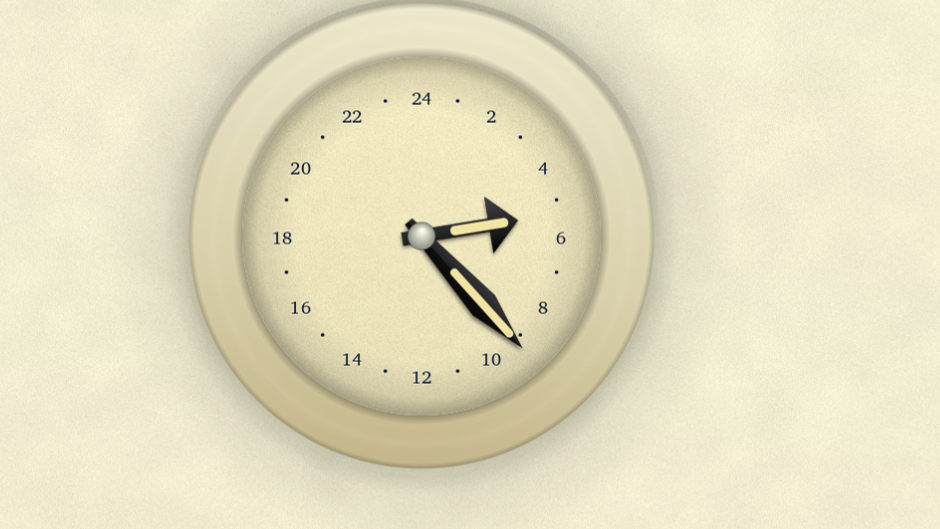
5:23
